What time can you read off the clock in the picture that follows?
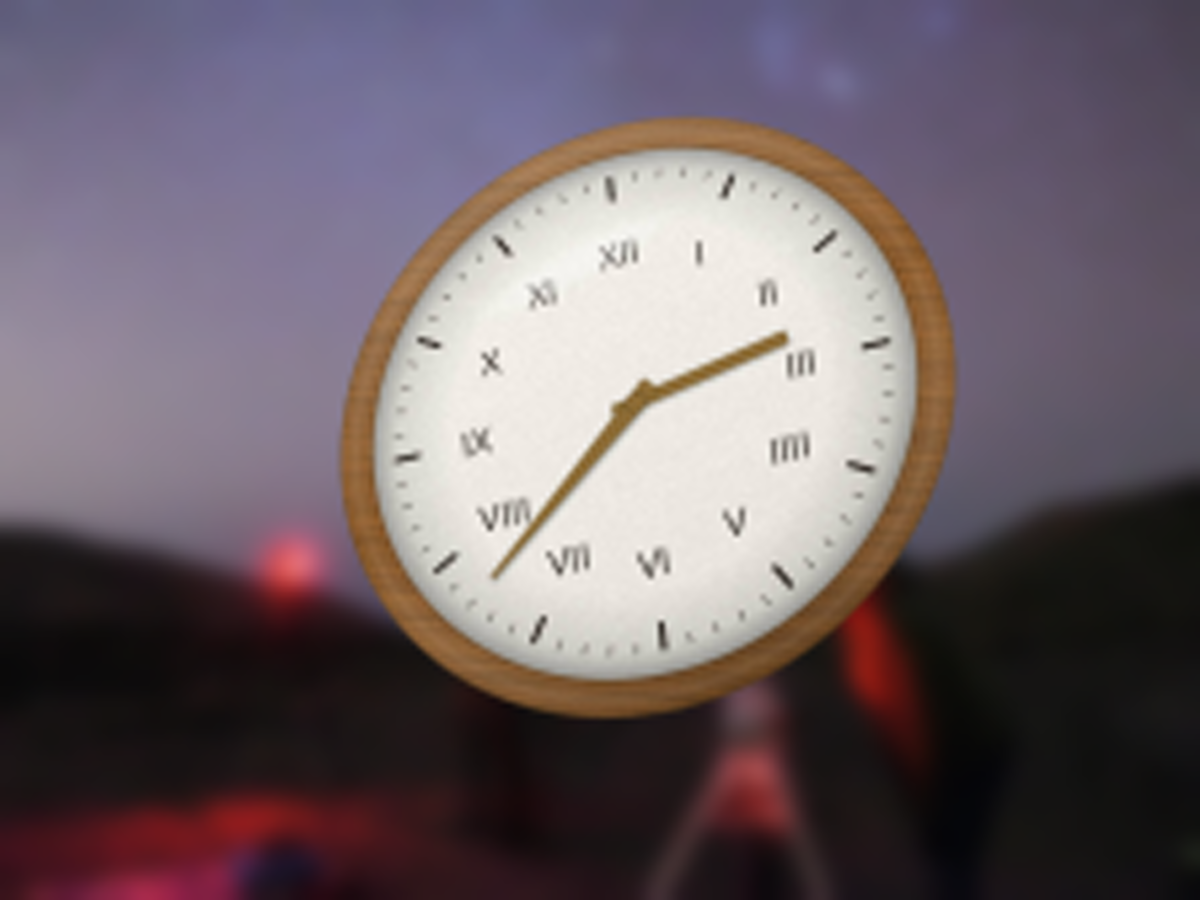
2:38
